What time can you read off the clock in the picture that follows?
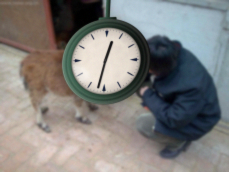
12:32
